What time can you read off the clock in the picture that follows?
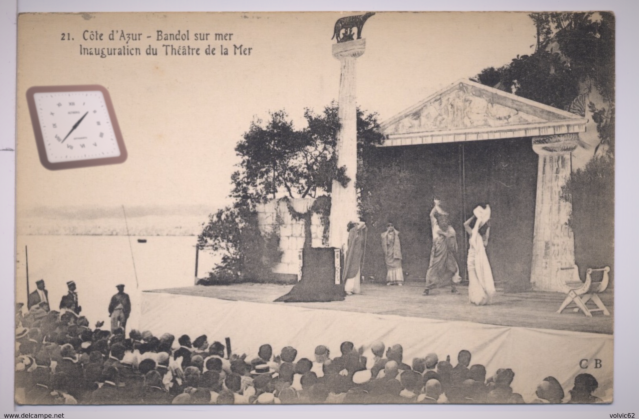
1:38
